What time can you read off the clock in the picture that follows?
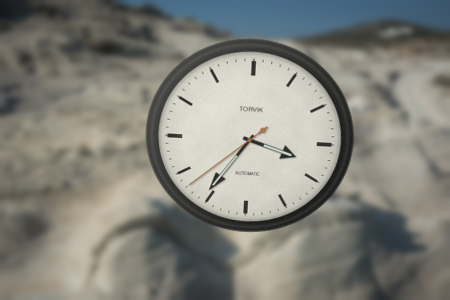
3:35:38
